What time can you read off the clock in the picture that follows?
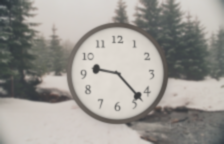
9:23
